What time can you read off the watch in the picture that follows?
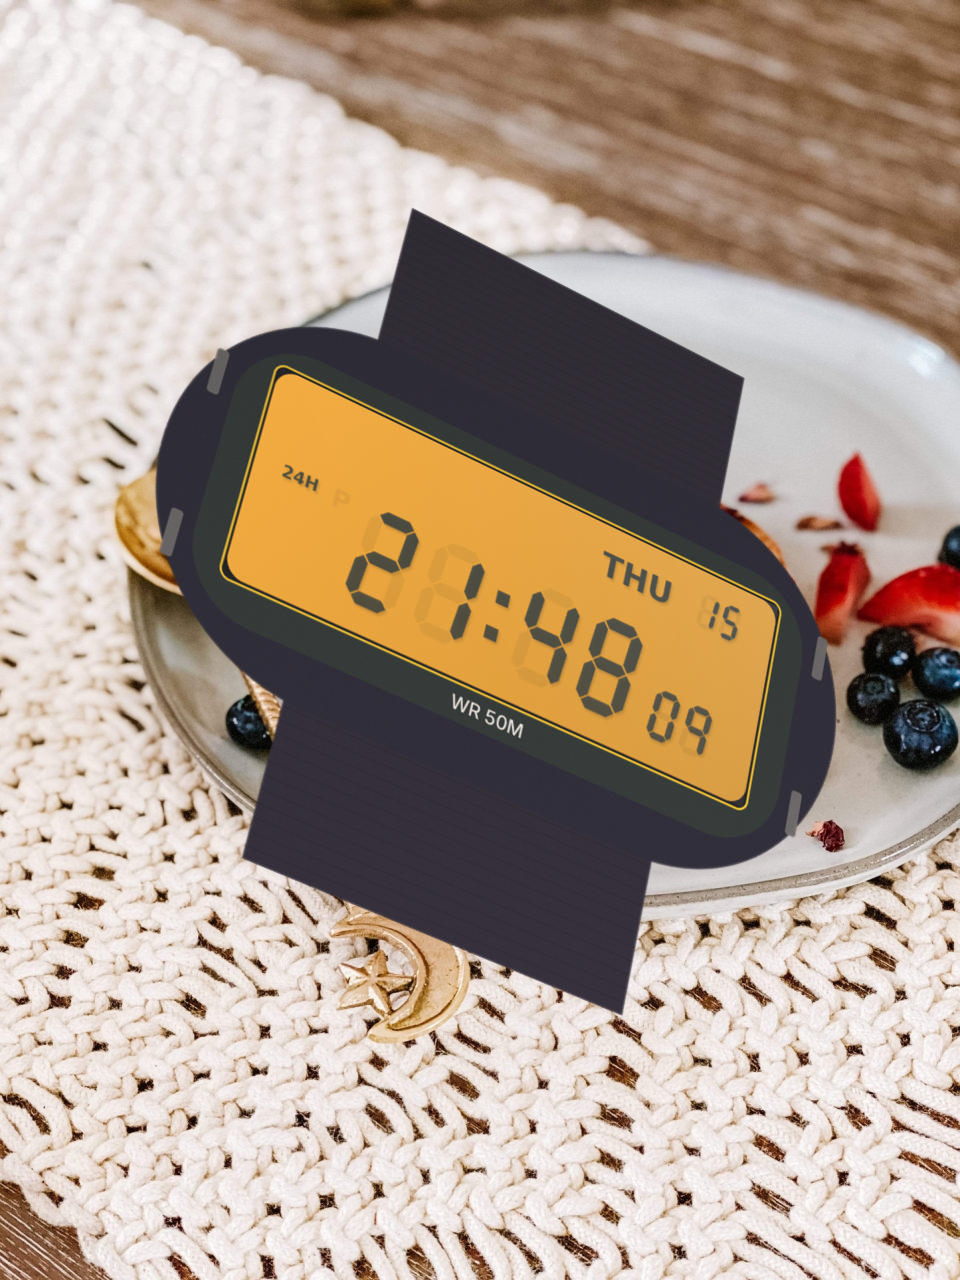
21:48:09
